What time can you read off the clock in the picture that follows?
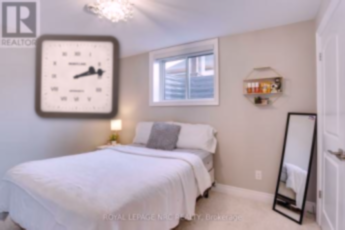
2:13
